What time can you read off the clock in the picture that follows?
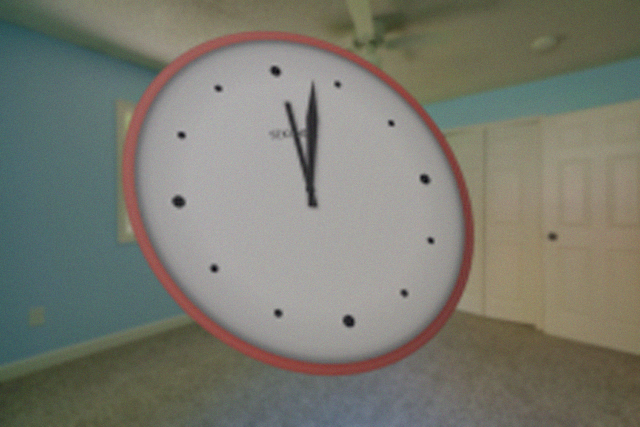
12:03
